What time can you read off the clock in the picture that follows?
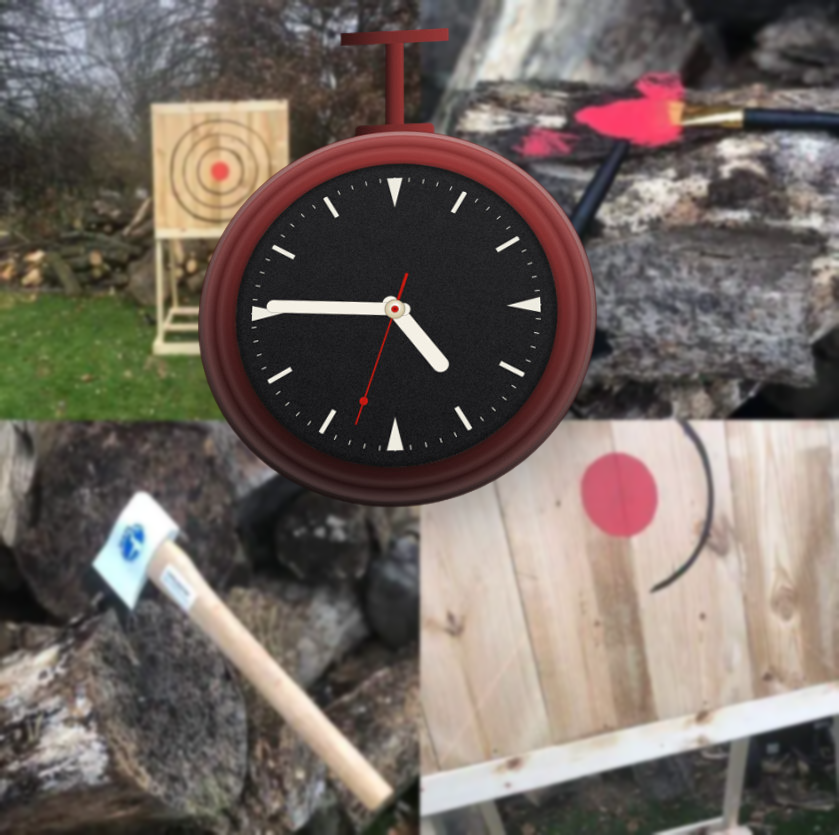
4:45:33
